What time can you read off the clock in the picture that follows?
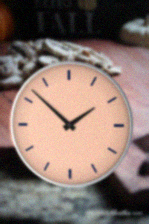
1:52
